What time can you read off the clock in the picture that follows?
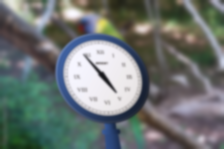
4:54
